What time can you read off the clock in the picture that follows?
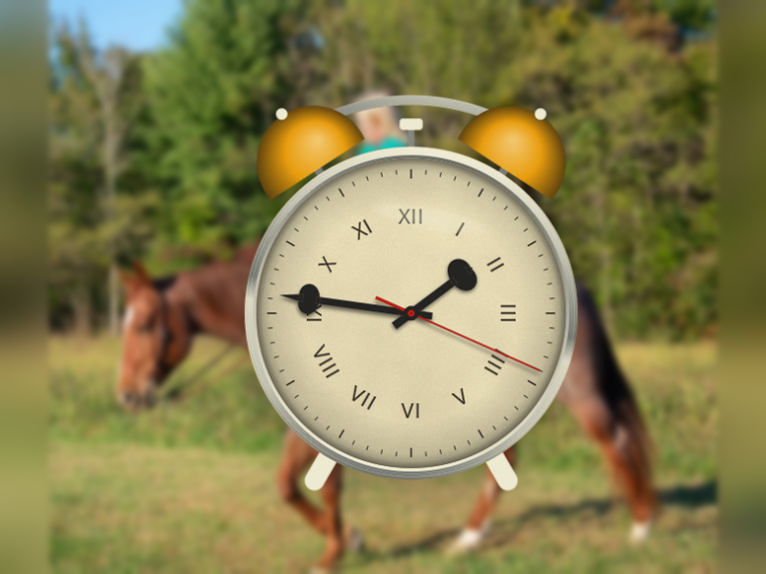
1:46:19
